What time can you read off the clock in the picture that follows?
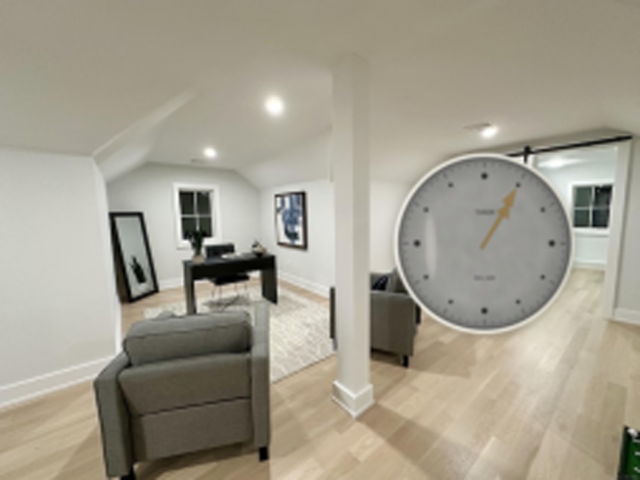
1:05
